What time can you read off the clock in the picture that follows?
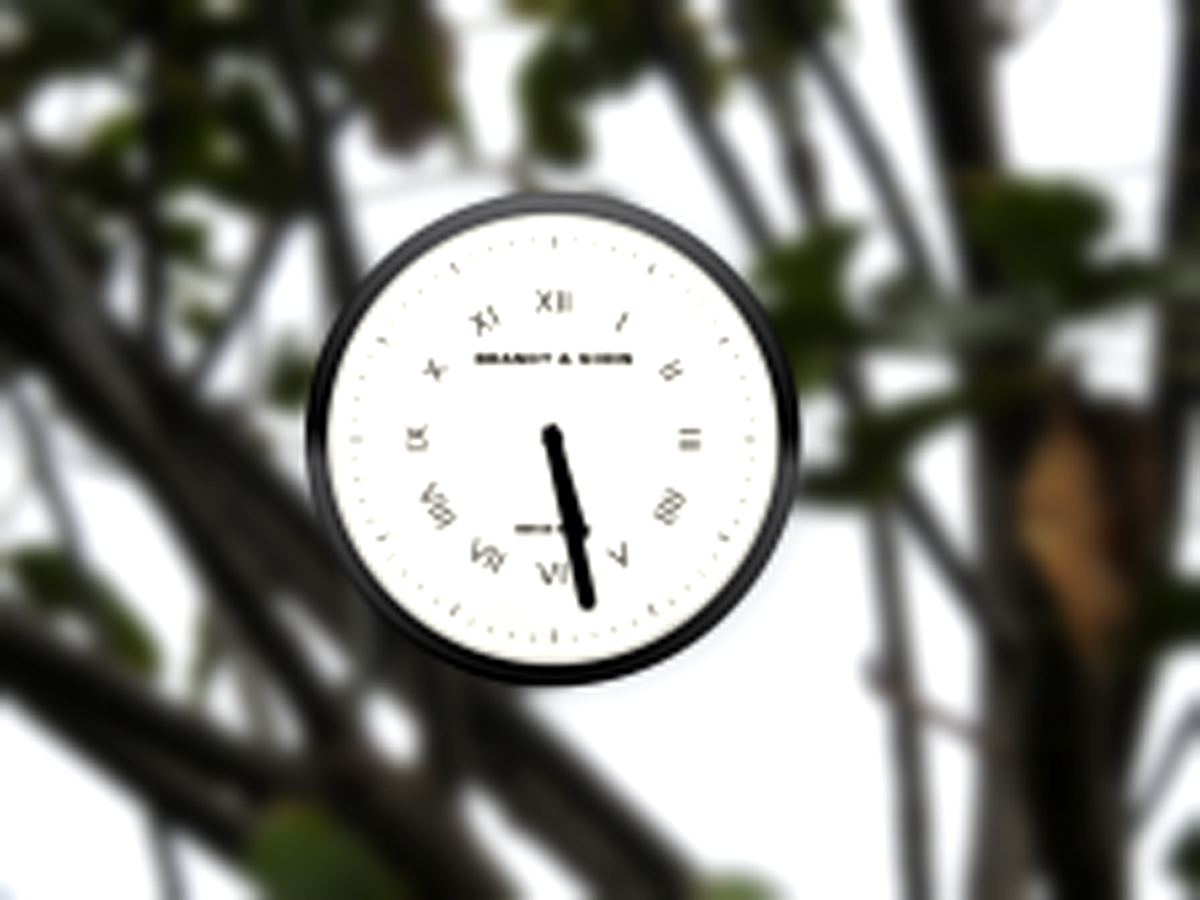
5:28
